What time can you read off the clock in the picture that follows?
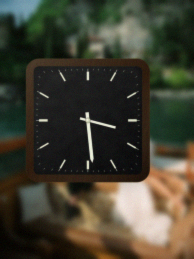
3:29
